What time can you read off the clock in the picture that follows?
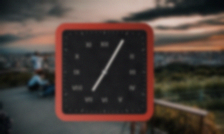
7:05
